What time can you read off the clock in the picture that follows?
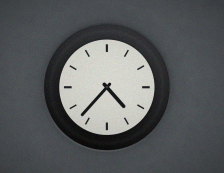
4:37
